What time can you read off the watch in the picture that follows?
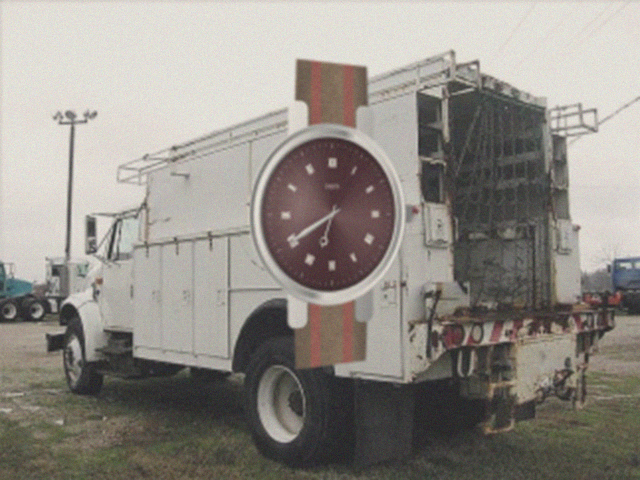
6:40
